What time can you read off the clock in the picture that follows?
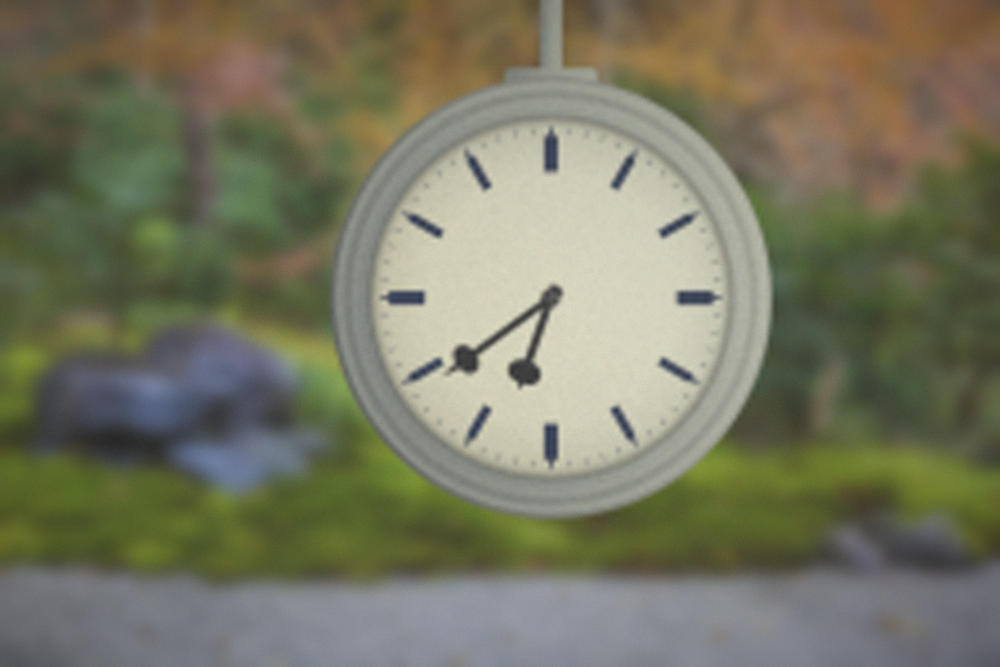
6:39
